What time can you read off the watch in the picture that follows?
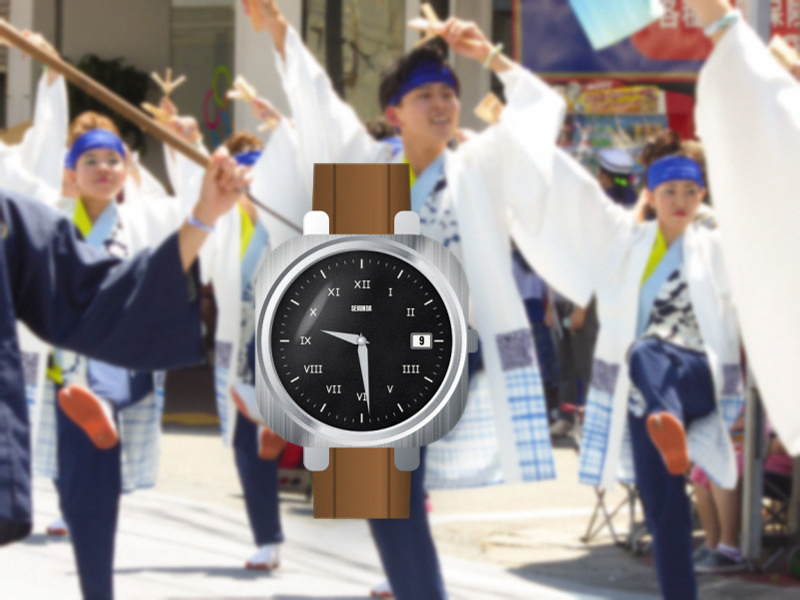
9:29
